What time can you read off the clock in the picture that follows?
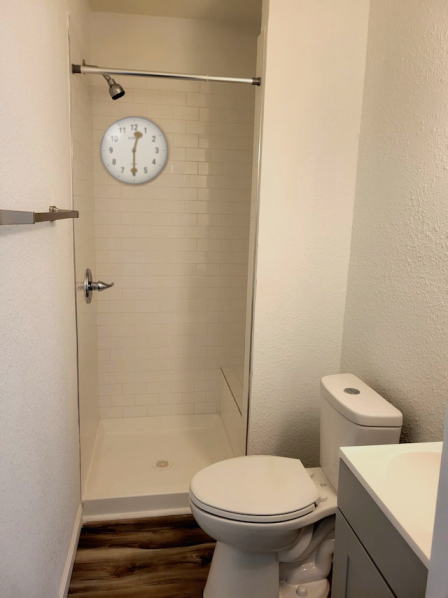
12:30
